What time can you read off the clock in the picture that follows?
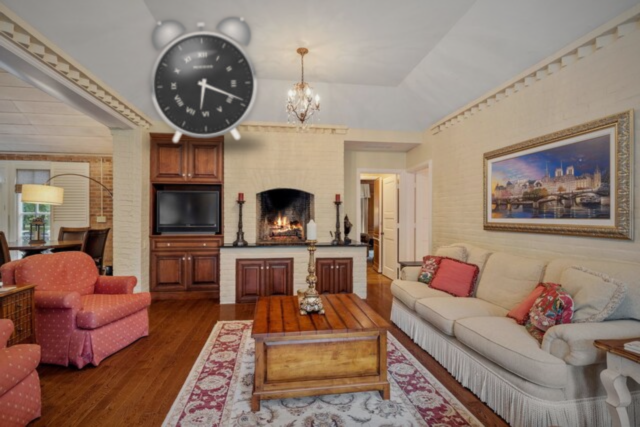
6:19
